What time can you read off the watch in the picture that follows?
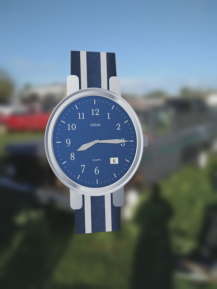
8:15
